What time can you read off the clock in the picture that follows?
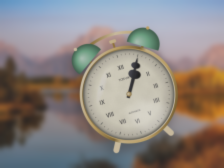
1:05
